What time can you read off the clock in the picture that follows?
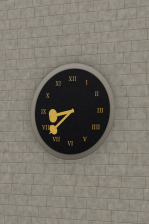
8:38
